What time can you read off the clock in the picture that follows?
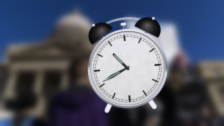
10:41
